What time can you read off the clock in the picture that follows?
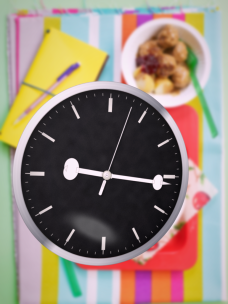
9:16:03
